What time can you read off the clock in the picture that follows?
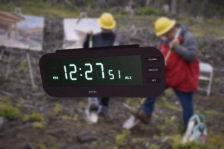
12:27:51
